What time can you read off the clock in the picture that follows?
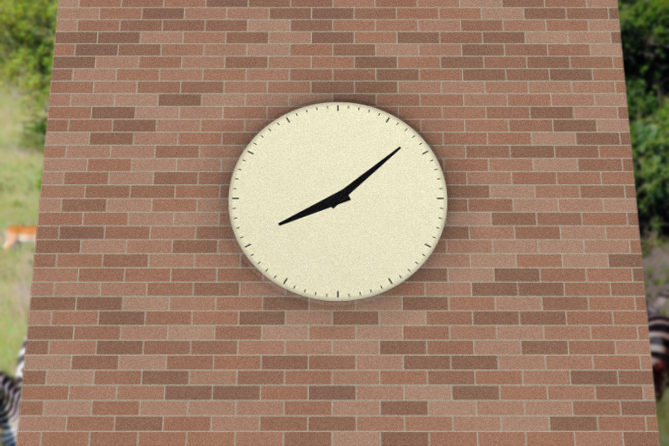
8:08
